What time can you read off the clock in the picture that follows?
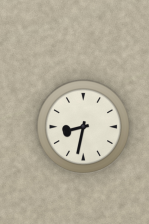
8:32
